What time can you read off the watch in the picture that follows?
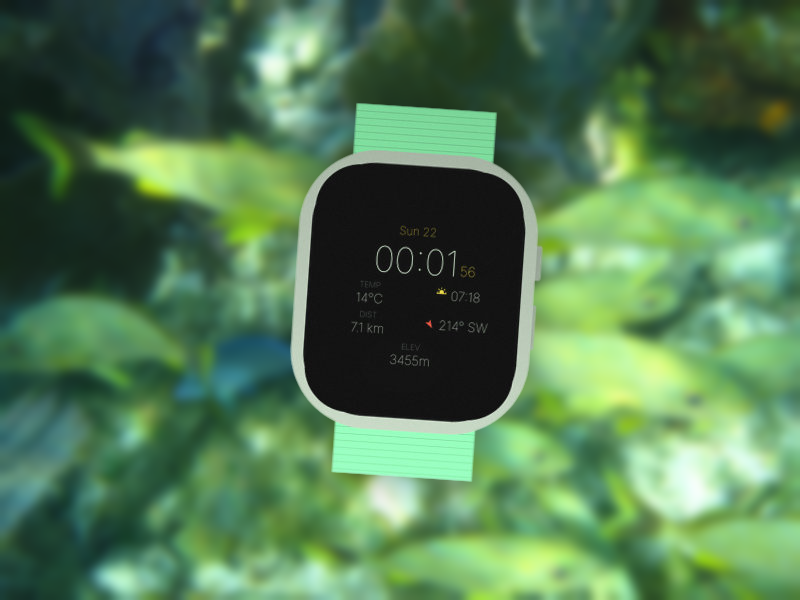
0:01:56
